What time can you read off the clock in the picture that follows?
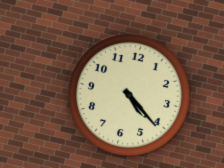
4:21
